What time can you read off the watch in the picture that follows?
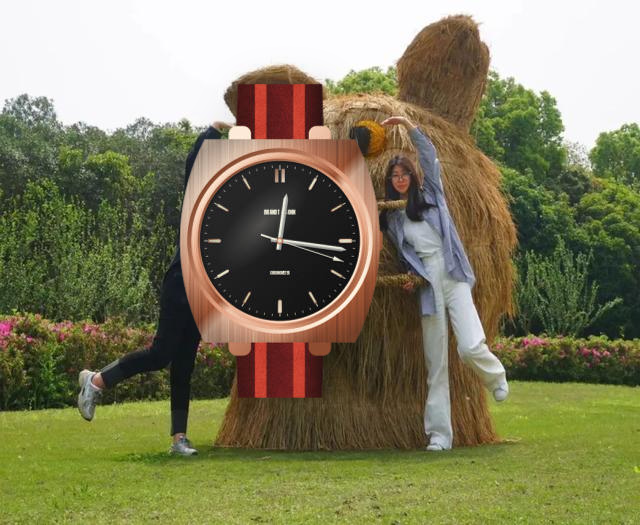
12:16:18
